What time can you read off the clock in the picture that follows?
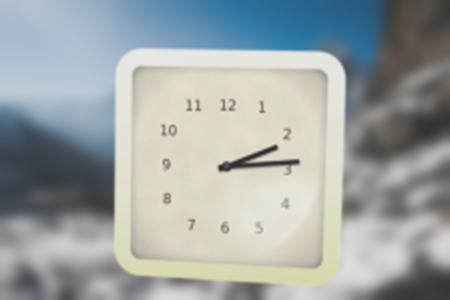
2:14
